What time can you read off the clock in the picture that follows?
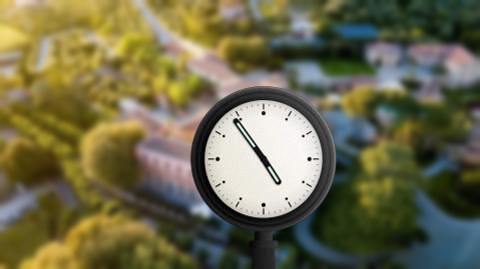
4:54
